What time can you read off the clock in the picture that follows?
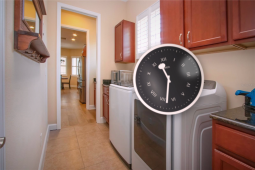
11:33
